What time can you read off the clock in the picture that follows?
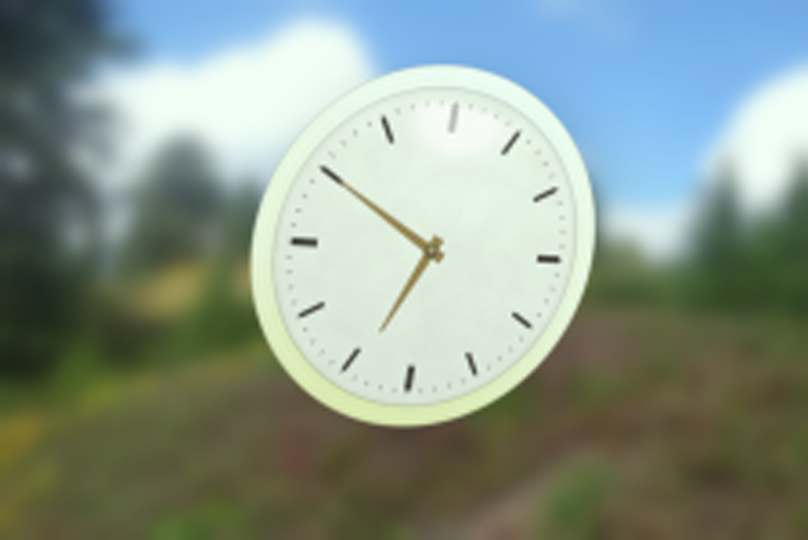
6:50
